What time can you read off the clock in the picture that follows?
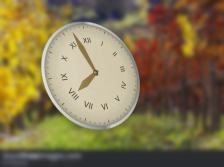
7:57
